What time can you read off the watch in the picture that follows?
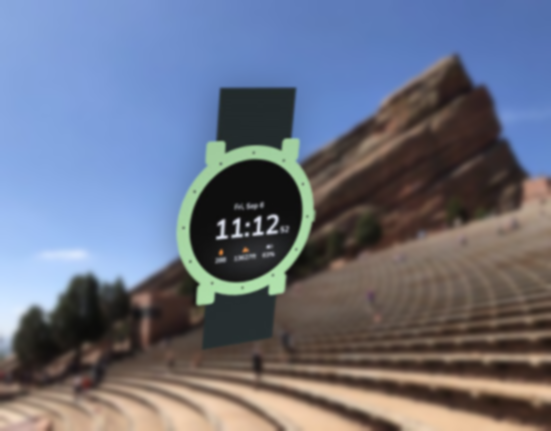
11:12
